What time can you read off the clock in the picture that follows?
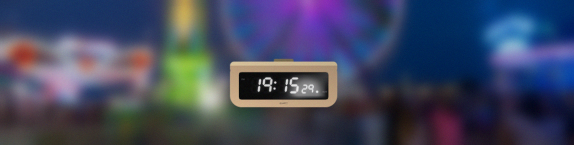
19:15:29
